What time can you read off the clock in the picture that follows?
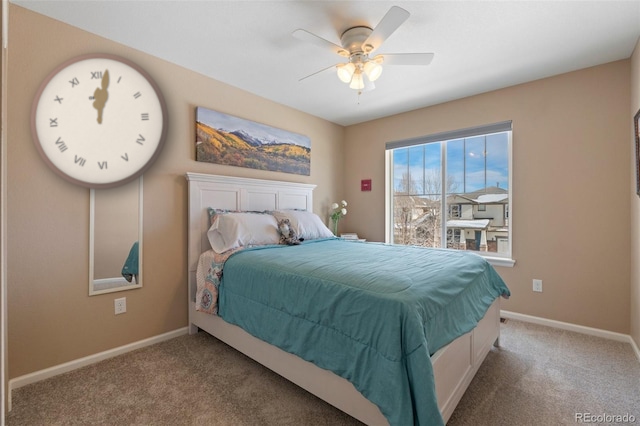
12:02
